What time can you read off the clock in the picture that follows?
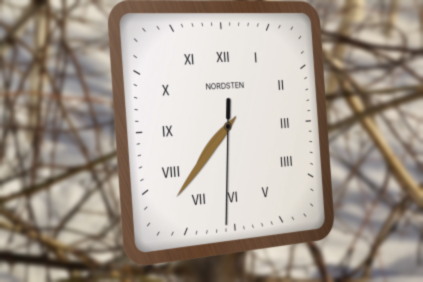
7:37:31
